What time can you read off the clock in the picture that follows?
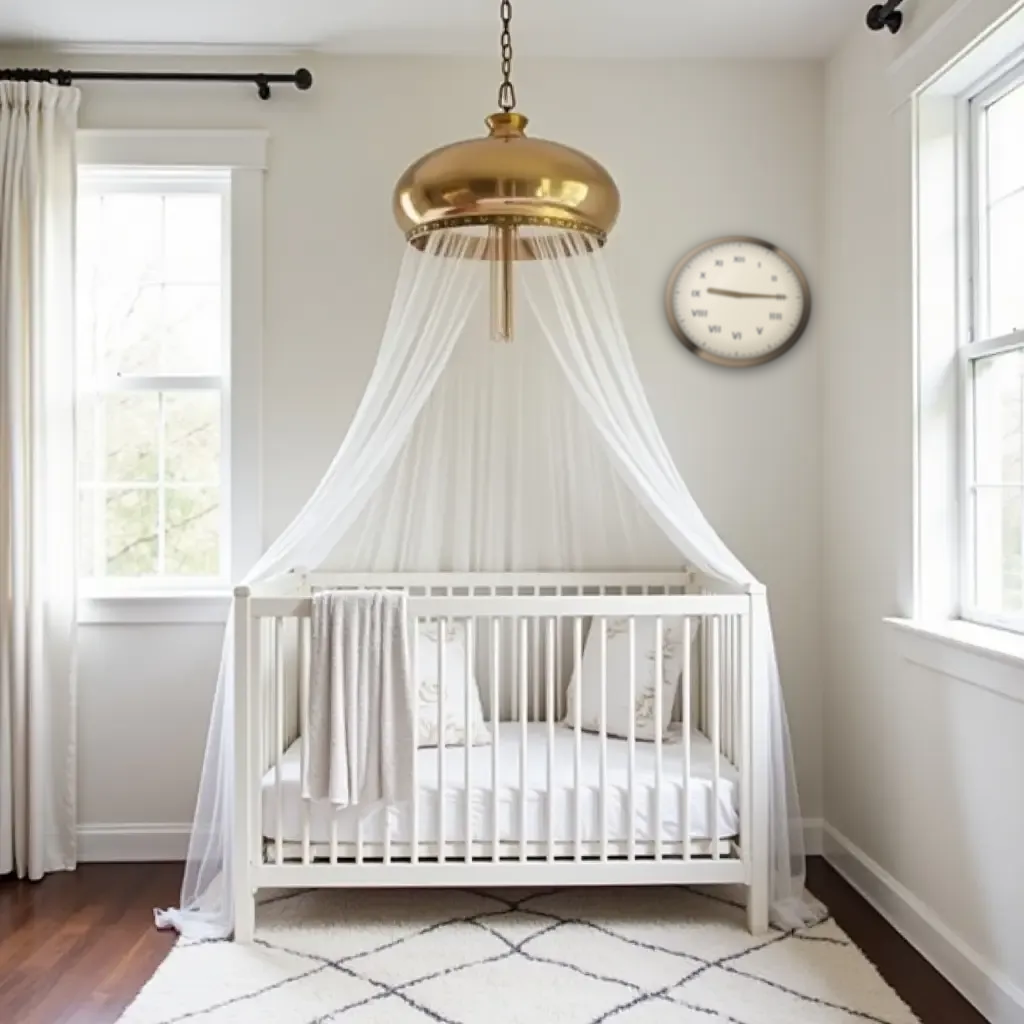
9:15
